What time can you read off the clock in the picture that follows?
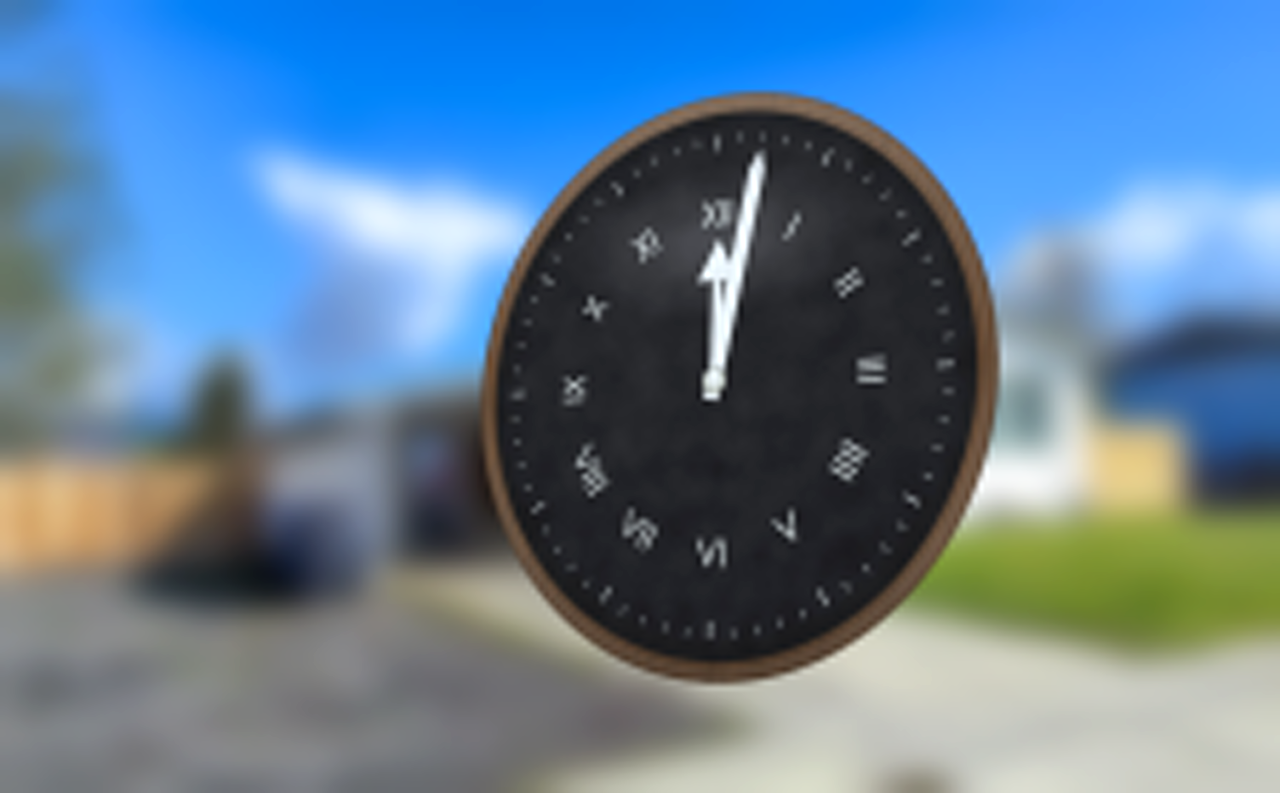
12:02
